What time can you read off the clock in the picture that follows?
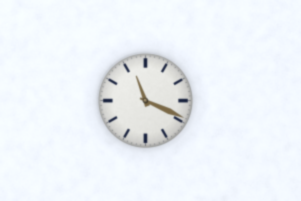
11:19
